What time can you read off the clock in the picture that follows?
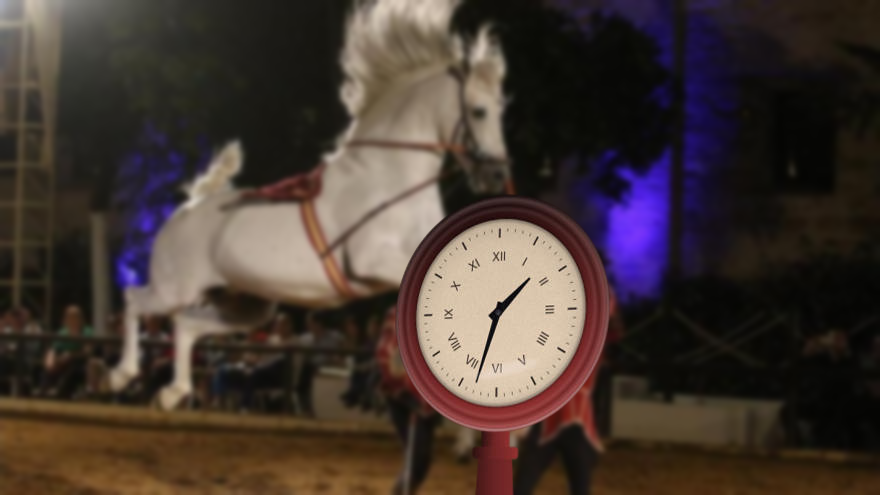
1:33
